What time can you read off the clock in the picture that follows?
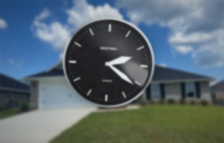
2:21
